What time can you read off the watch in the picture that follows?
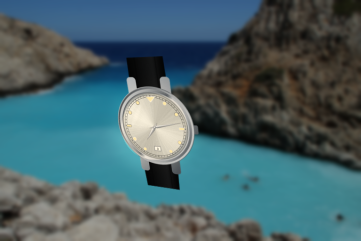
7:13
